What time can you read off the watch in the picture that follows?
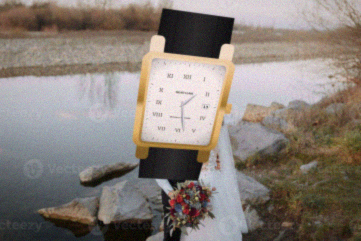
1:28
